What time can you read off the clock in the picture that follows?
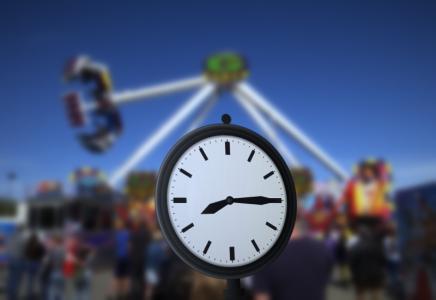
8:15
